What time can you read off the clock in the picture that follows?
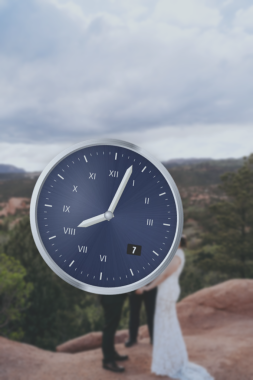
8:03
